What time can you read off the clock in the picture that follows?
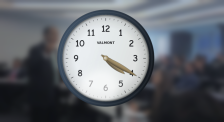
4:20
